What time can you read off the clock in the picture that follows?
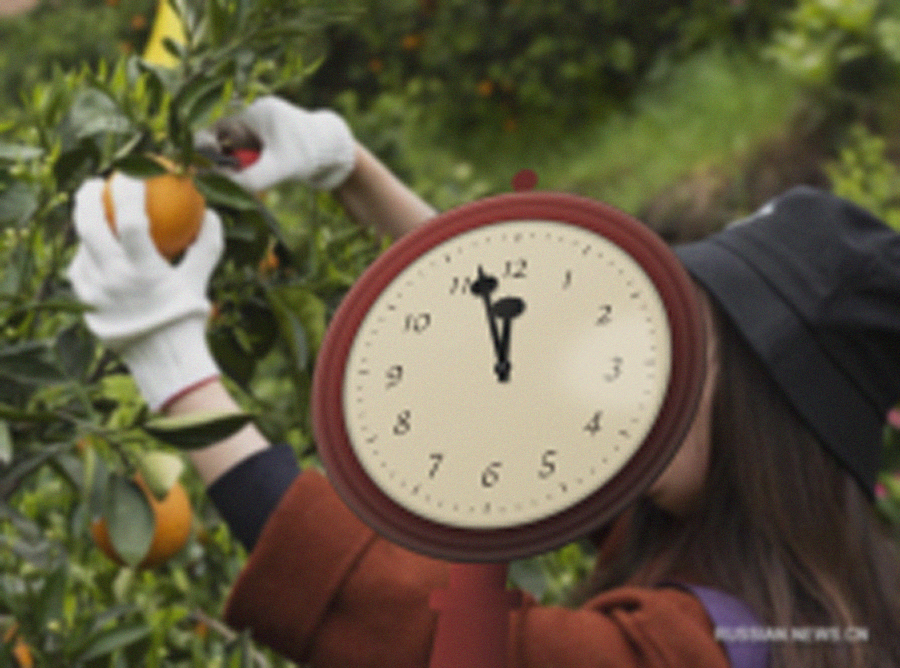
11:57
